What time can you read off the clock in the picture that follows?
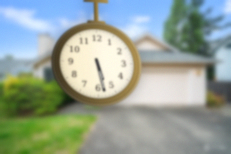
5:28
